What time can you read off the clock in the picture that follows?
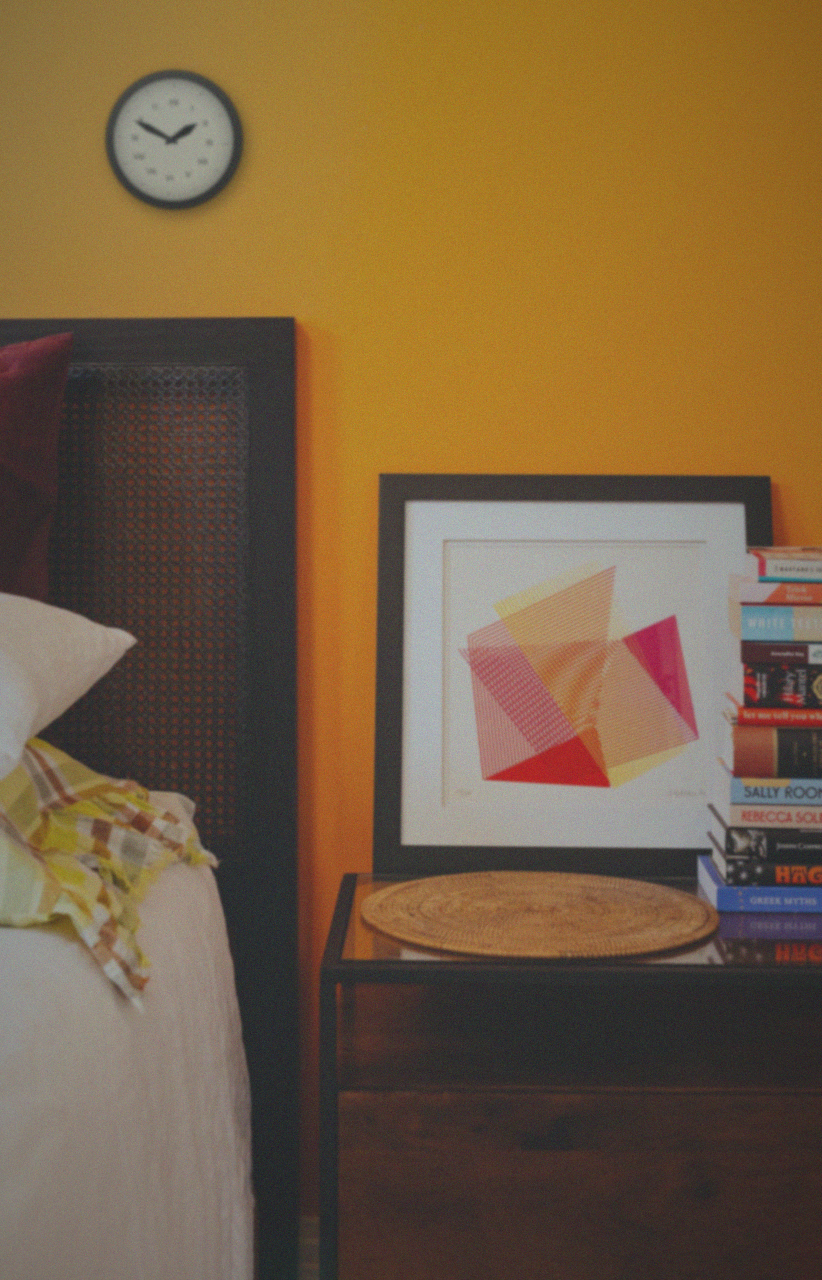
1:49
